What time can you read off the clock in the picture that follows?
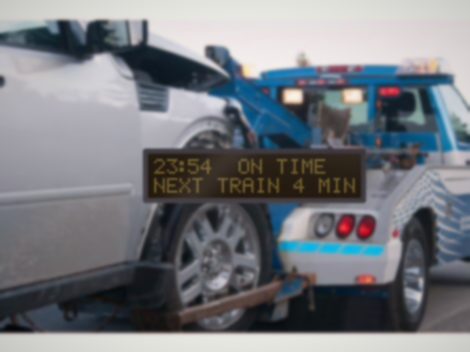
23:54
